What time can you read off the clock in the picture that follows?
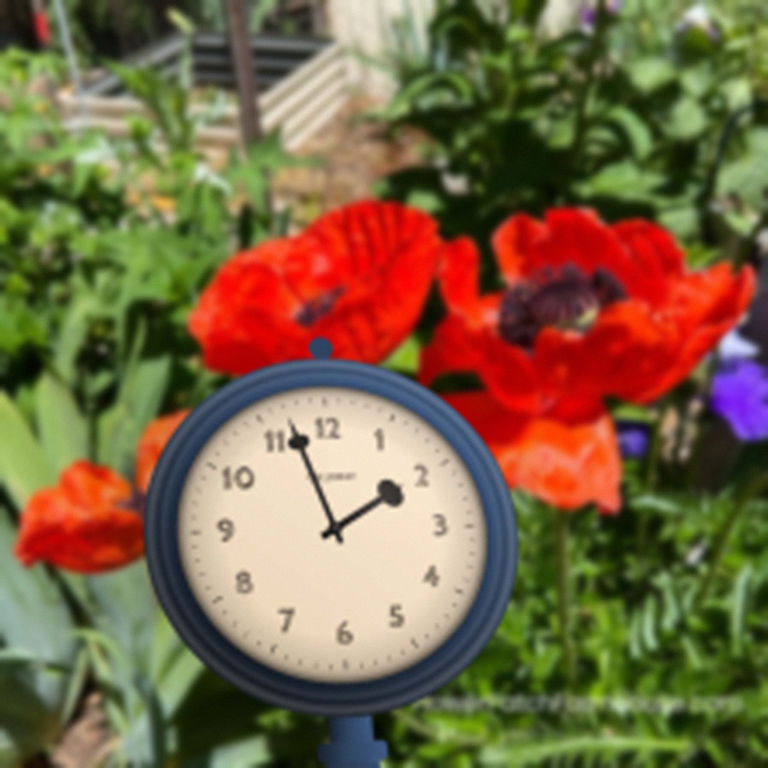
1:57
